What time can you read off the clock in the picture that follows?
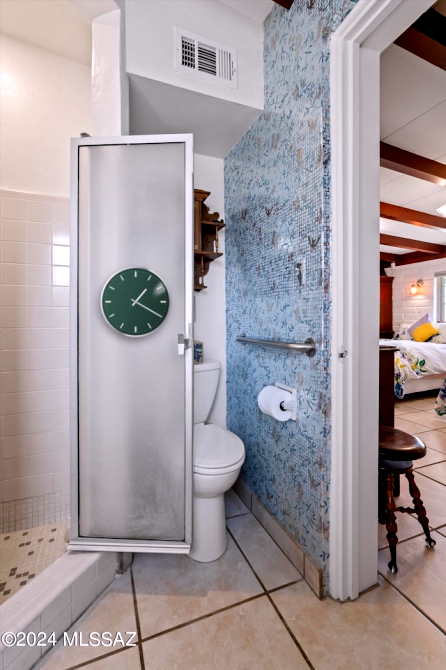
1:20
